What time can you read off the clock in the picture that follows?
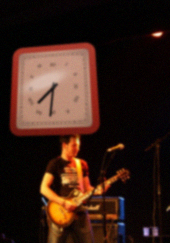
7:31
